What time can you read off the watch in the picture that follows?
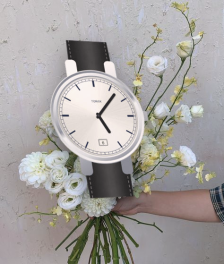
5:07
